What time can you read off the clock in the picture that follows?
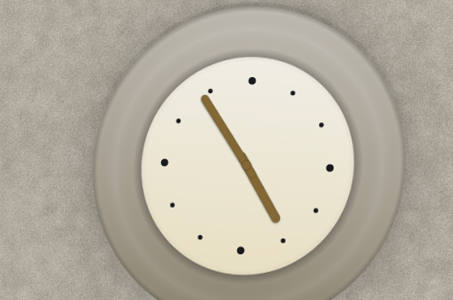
4:54
